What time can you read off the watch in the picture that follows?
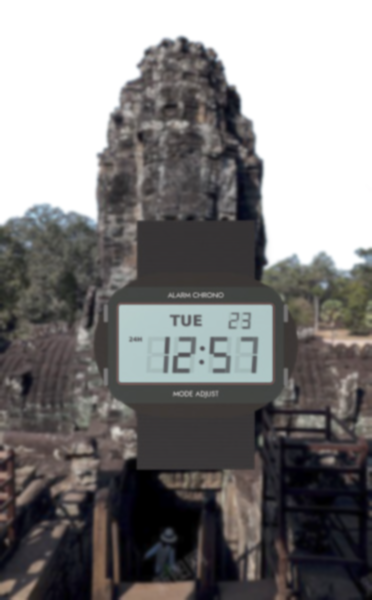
12:57
